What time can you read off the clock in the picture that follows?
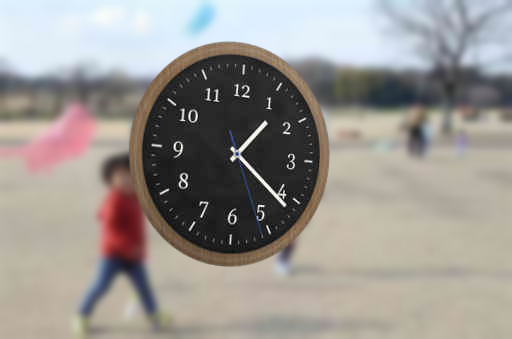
1:21:26
